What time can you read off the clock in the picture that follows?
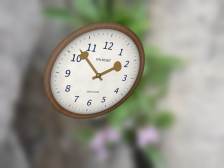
1:52
